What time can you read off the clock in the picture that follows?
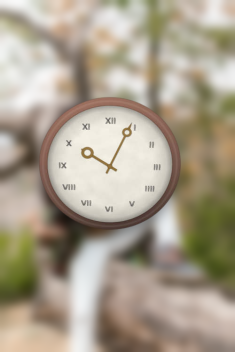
10:04
